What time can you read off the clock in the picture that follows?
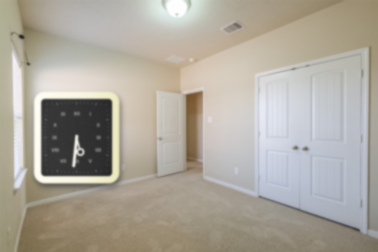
5:31
